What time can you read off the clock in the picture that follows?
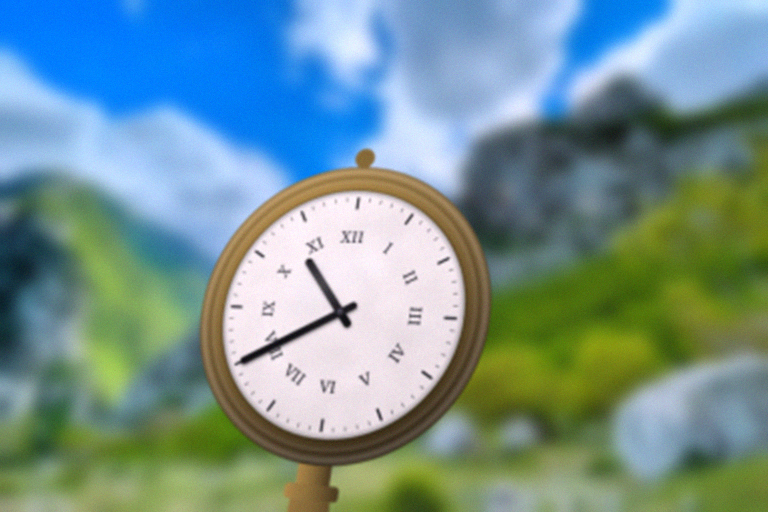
10:40
